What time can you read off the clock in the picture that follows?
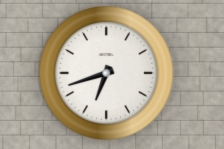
6:42
